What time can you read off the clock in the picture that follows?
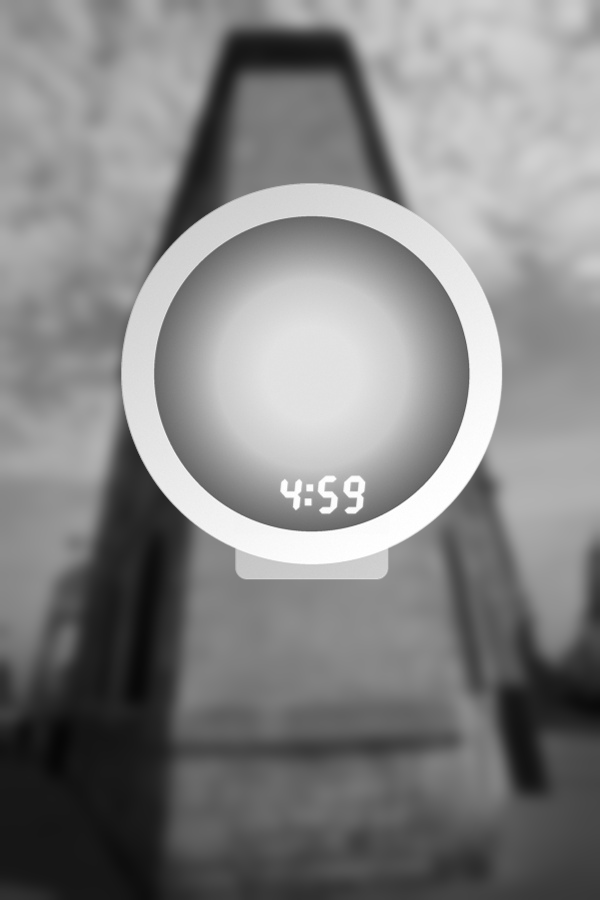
4:59
